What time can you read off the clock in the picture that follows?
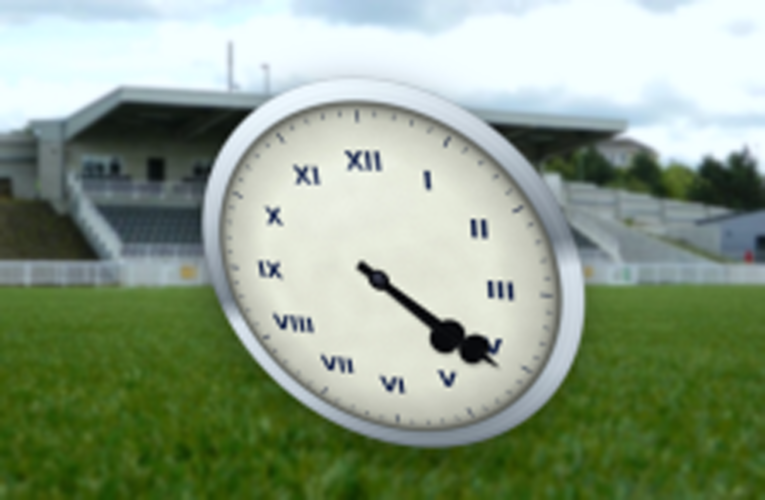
4:21
